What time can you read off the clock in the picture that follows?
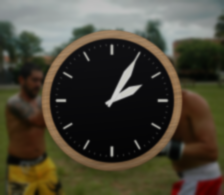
2:05
